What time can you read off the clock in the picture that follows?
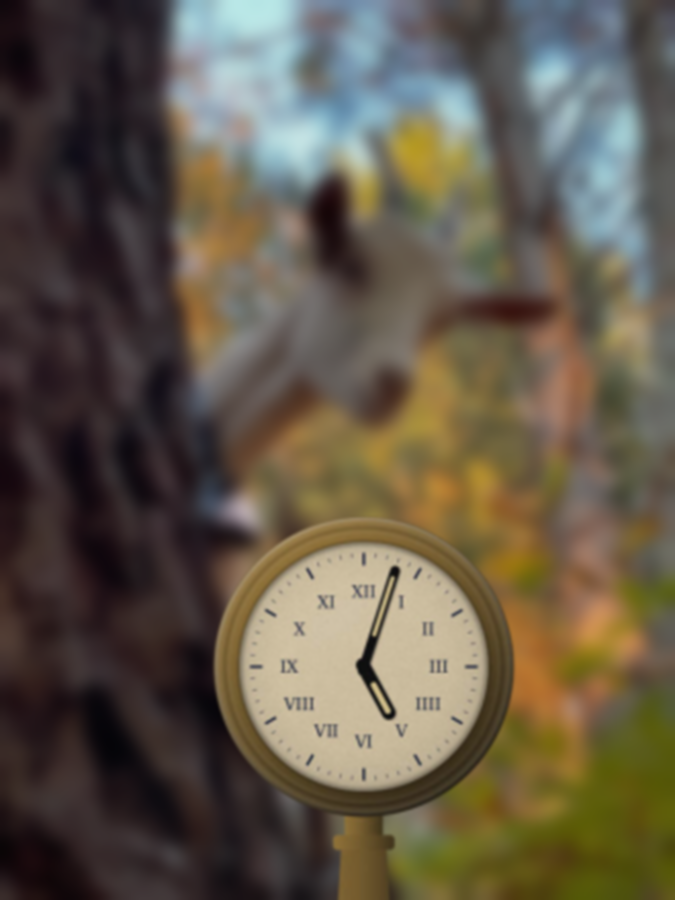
5:03
